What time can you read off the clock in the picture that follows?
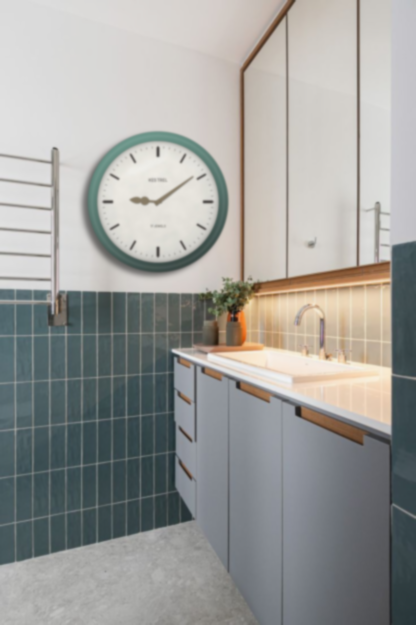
9:09
